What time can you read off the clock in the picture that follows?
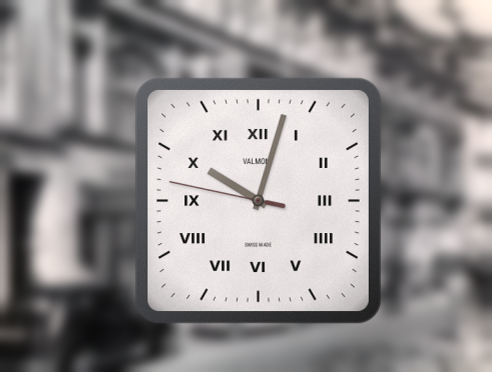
10:02:47
